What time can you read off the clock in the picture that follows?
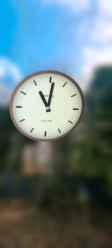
11:01
